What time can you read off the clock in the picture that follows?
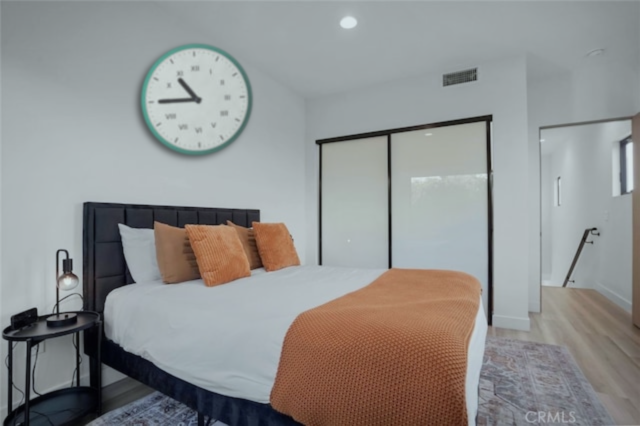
10:45
